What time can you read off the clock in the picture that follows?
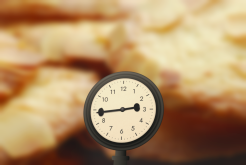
2:44
